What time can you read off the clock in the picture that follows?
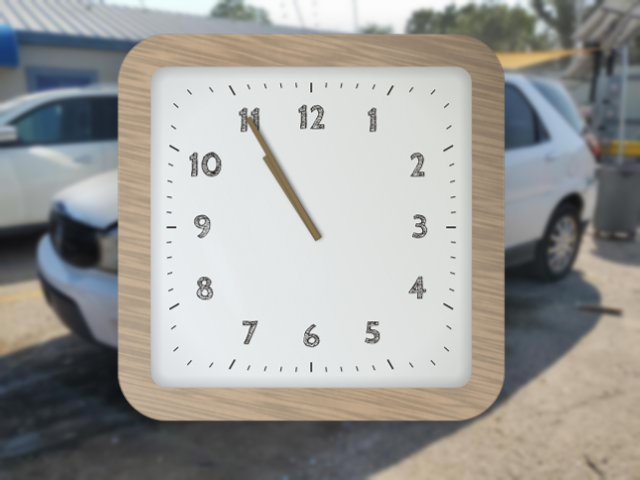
10:55
